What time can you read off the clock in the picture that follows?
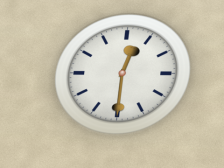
12:30
